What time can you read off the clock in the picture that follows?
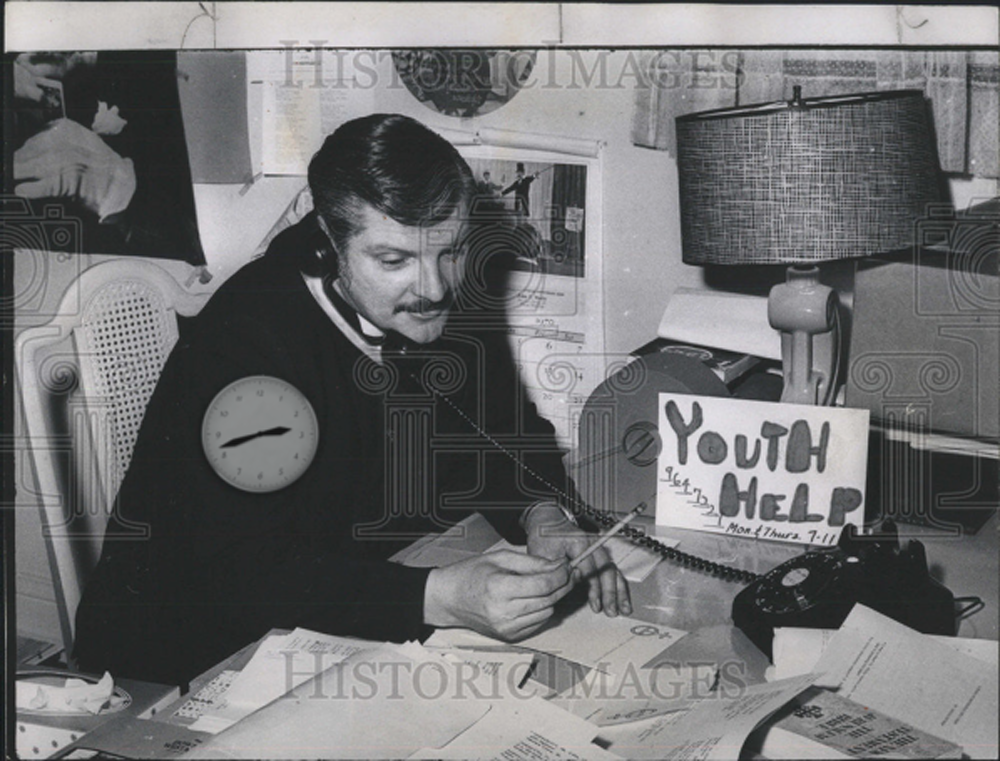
2:42
